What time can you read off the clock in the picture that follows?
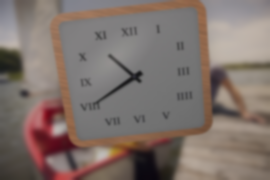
10:40
